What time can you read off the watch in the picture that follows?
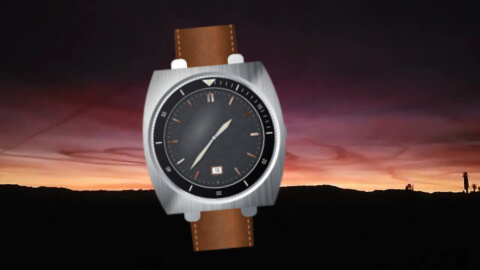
1:37
